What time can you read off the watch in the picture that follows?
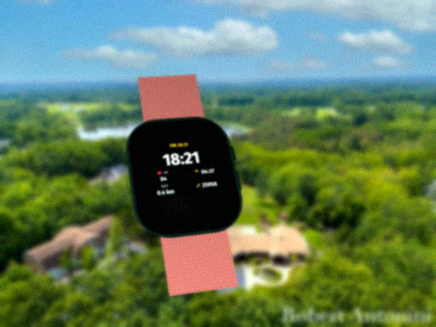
18:21
